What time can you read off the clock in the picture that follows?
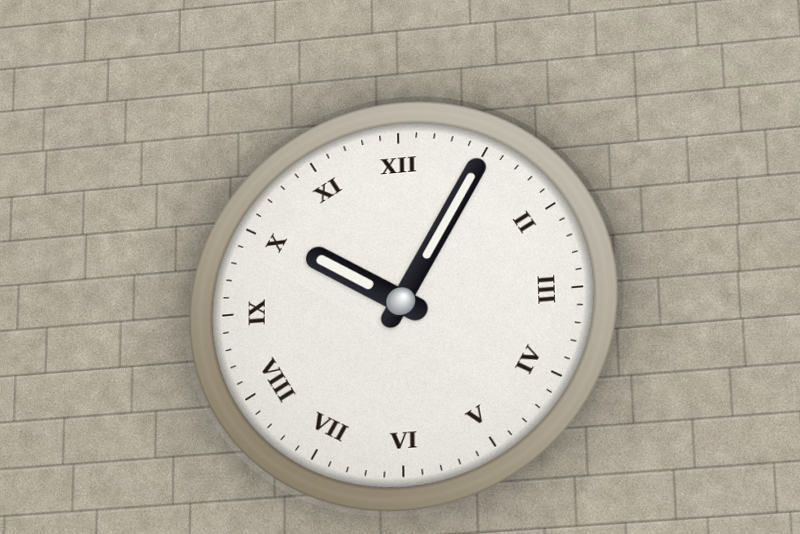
10:05
